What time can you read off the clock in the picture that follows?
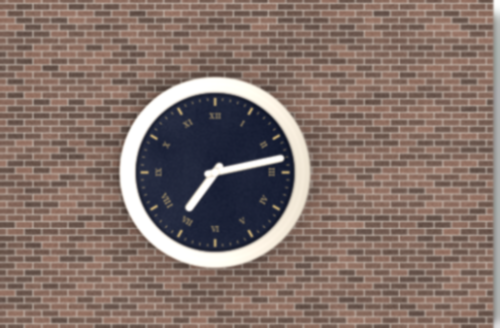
7:13
